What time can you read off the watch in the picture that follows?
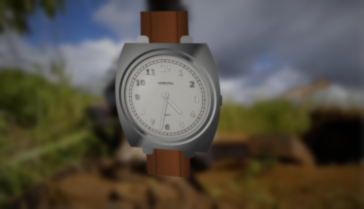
4:32
